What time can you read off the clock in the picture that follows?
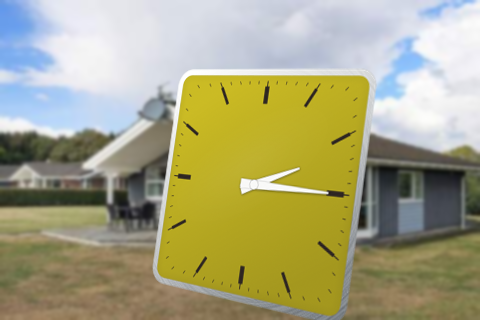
2:15
